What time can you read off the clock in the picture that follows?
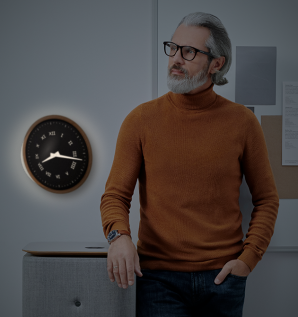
8:17
